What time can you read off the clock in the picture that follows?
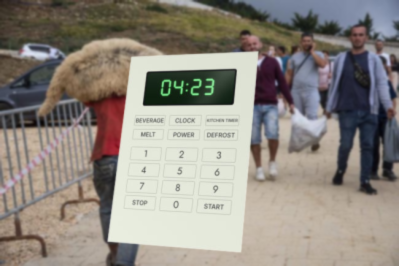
4:23
